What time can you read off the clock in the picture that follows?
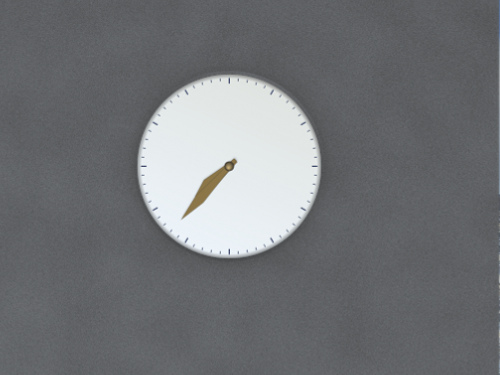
7:37
